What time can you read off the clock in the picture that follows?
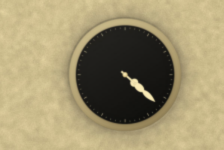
4:22
